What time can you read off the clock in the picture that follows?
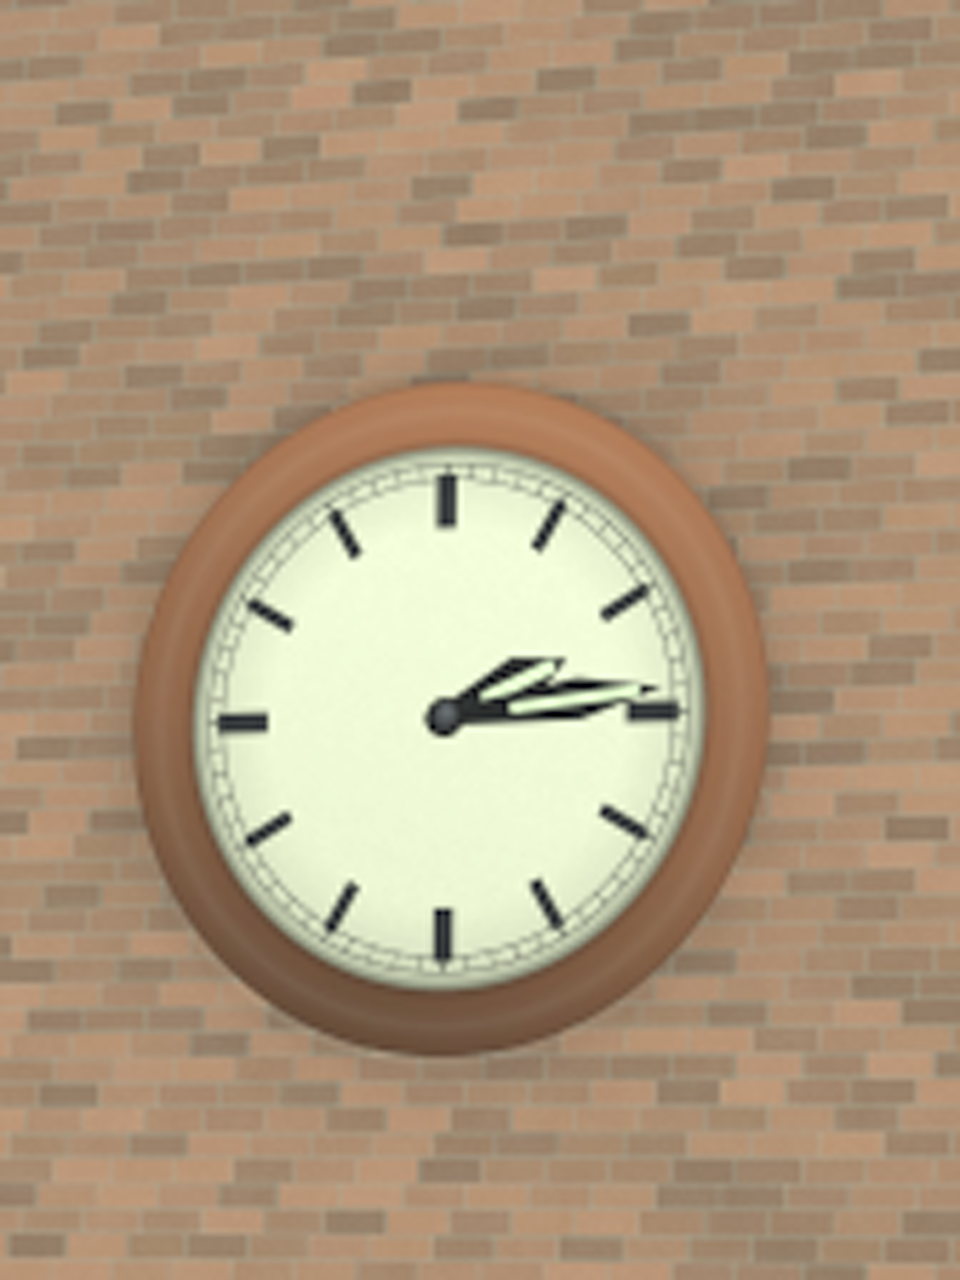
2:14
